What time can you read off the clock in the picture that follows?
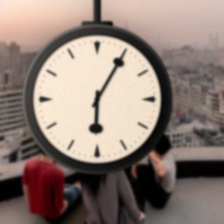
6:05
